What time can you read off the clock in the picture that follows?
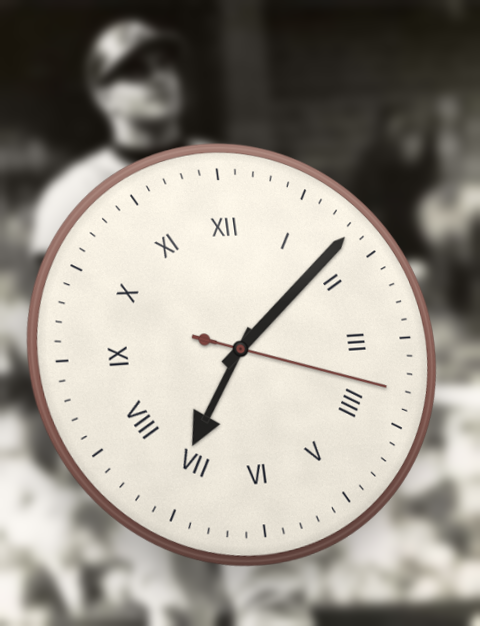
7:08:18
